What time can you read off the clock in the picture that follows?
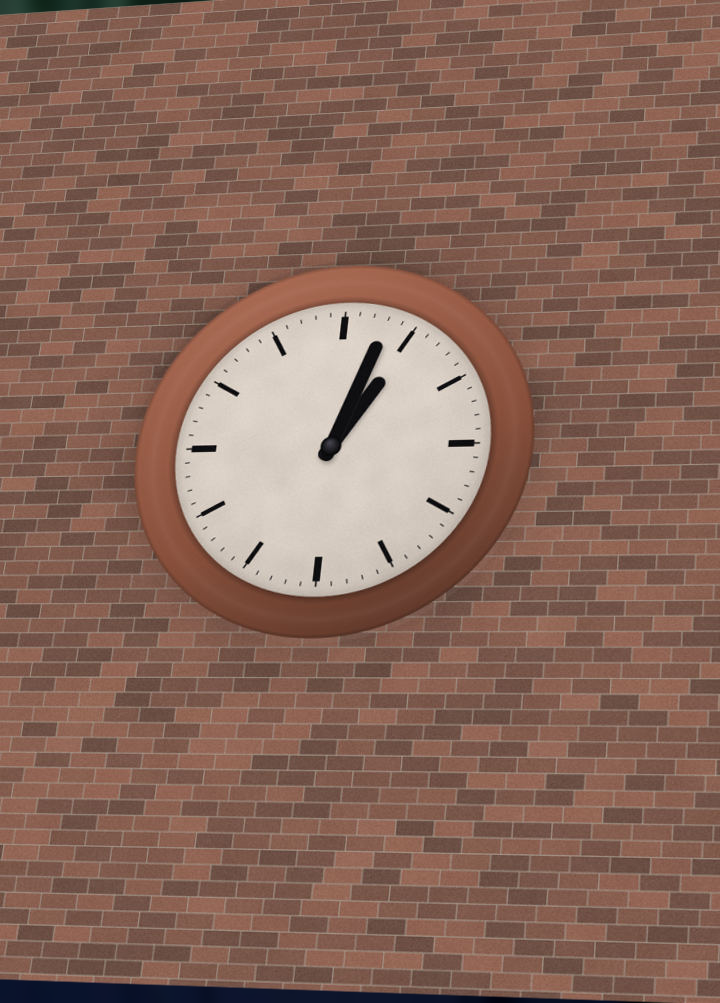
1:03
